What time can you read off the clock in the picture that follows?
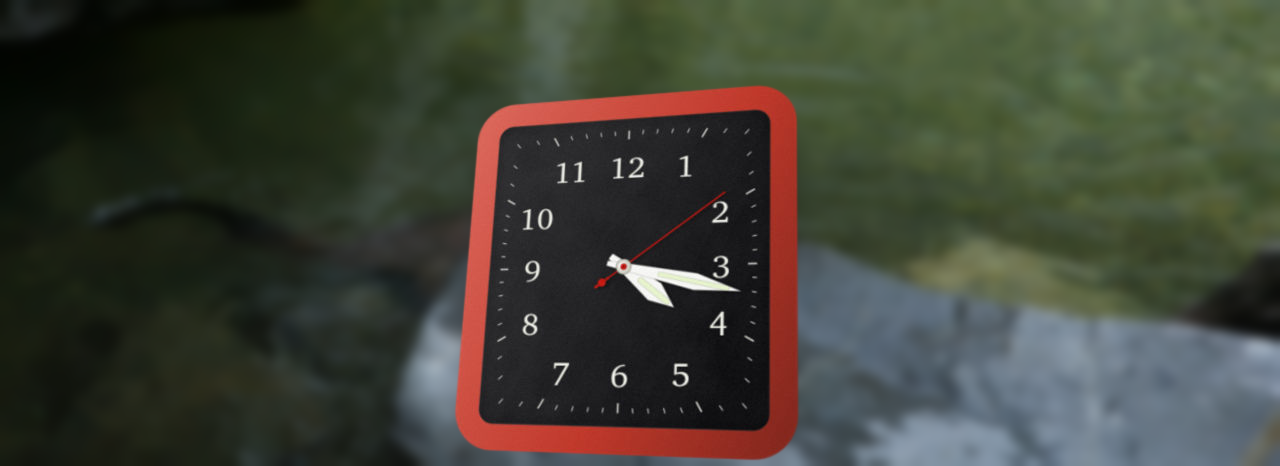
4:17:09
